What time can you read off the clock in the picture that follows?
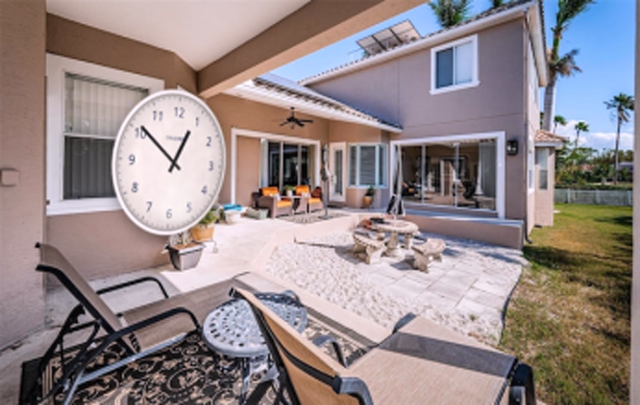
12:51
